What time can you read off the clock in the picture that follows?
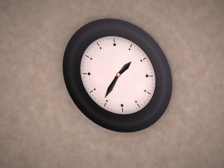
1:36
